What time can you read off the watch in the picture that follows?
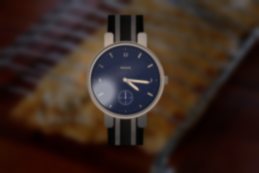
4:16
